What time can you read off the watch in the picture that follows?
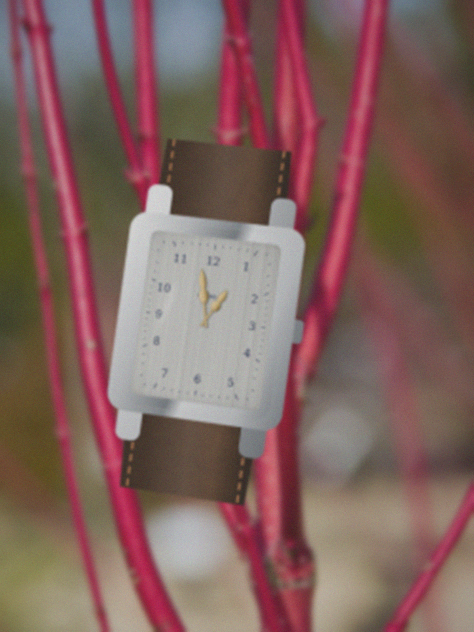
12:58
